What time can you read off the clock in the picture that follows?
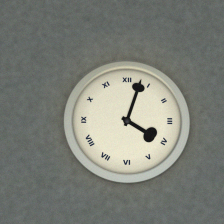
4:03
